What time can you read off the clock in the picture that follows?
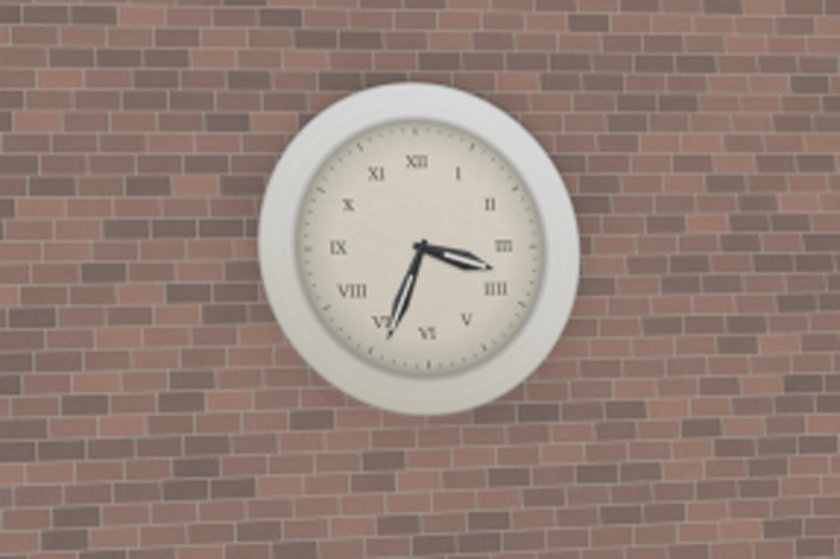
3:34
